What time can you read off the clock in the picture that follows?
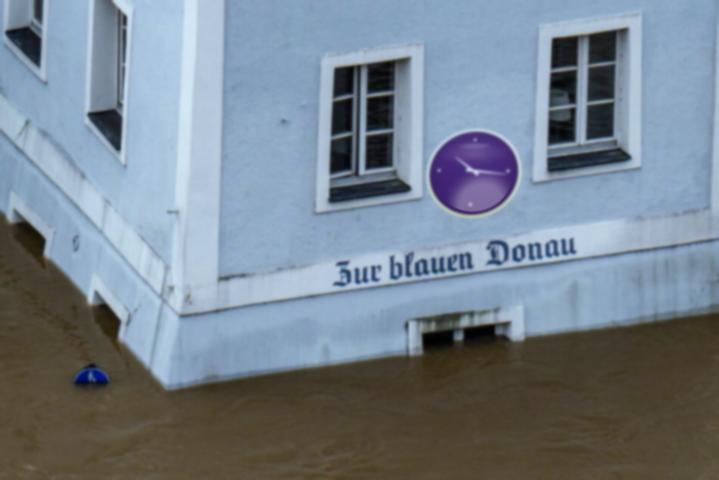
10:16
